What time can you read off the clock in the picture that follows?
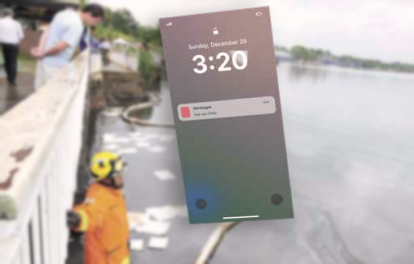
3:20
